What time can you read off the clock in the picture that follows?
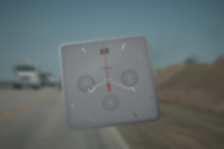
8:20
